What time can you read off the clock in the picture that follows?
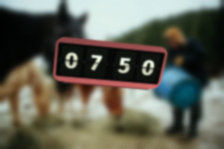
7:50
